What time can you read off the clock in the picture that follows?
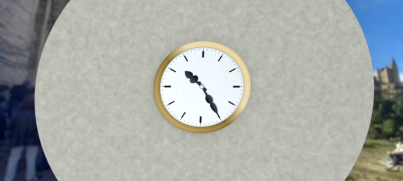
10:25
